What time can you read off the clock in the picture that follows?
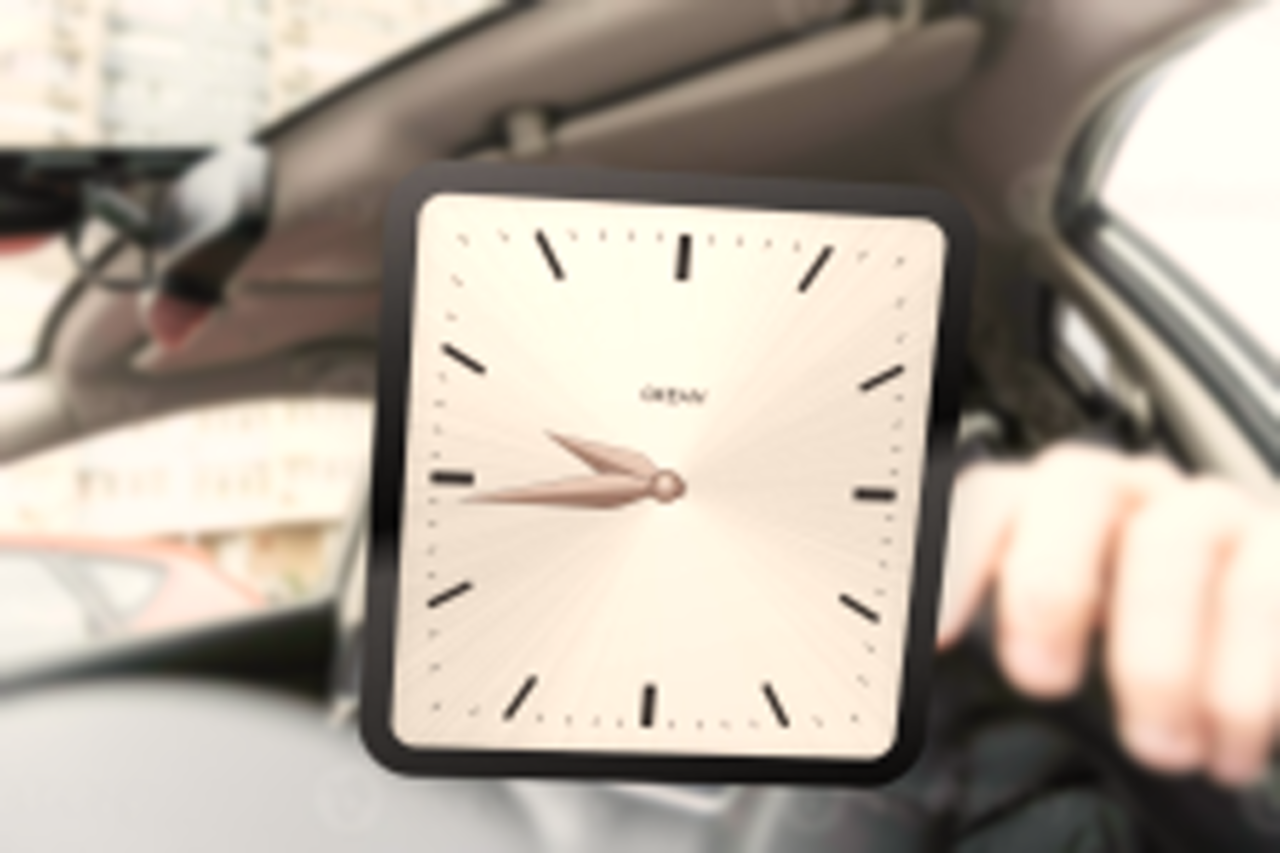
9:44
